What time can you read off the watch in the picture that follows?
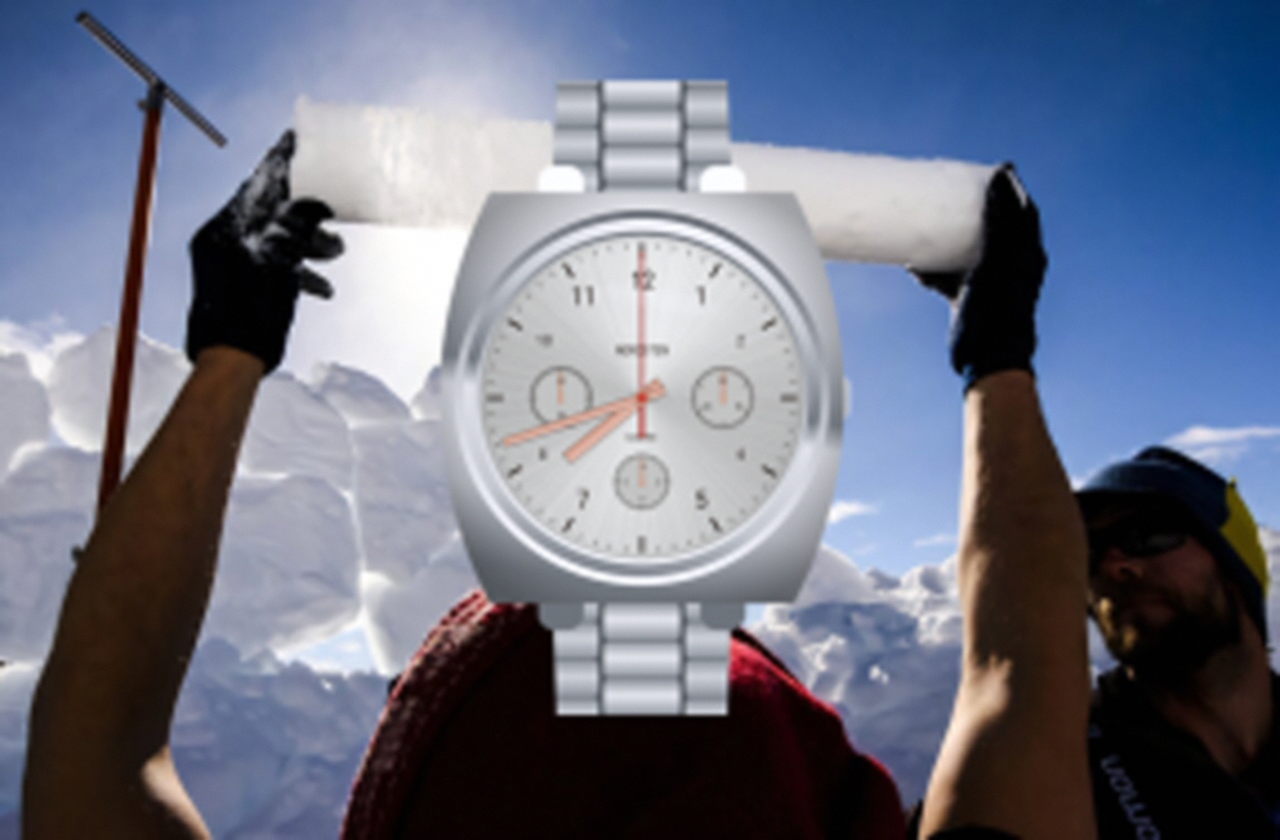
7:42
